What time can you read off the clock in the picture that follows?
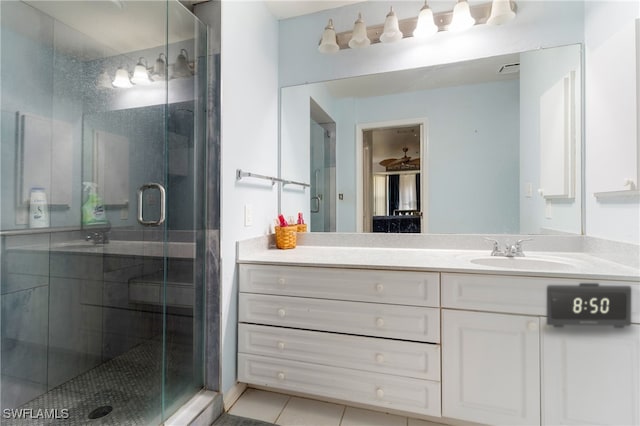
8:50
